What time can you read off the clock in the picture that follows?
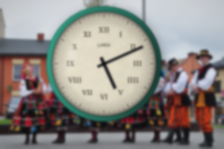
5:11
